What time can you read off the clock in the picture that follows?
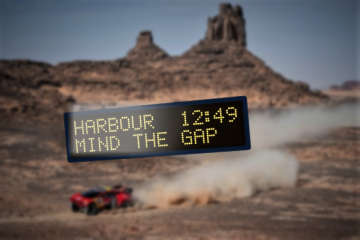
12:49
